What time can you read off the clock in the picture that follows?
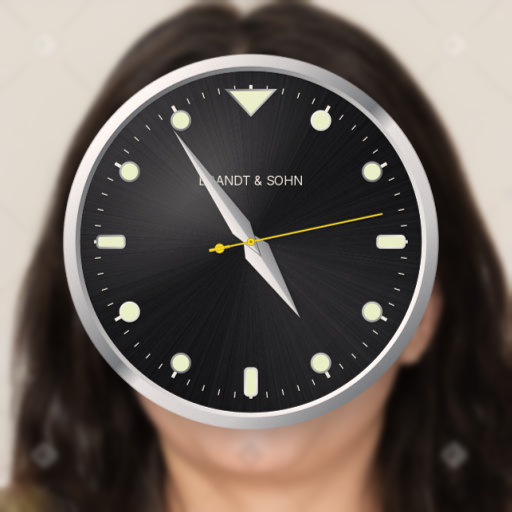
4:54:13
